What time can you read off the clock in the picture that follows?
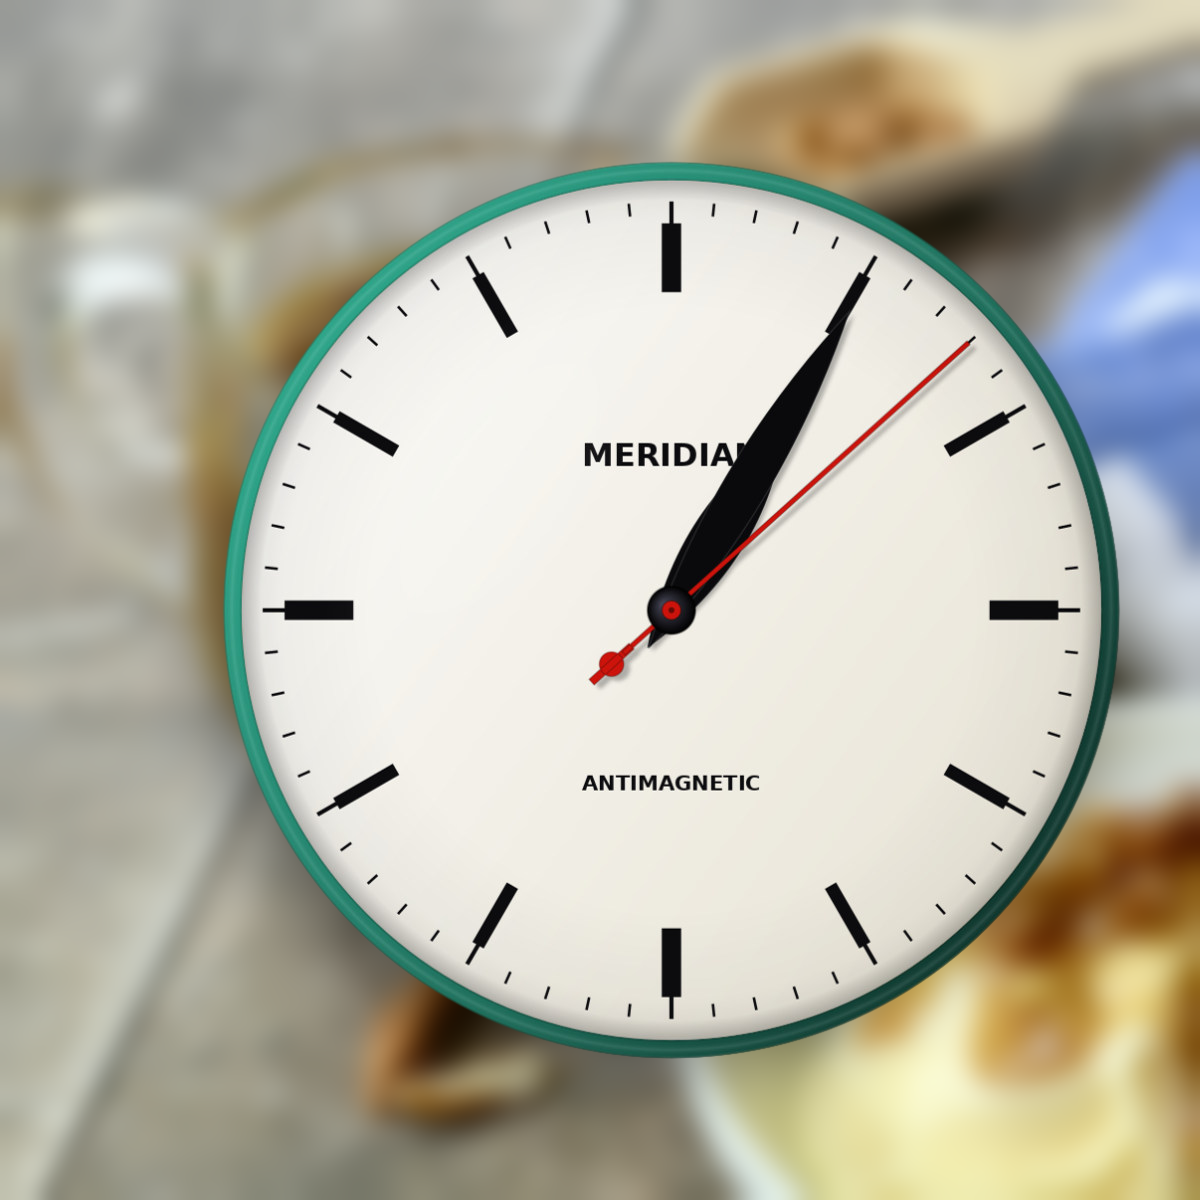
1:05:08
